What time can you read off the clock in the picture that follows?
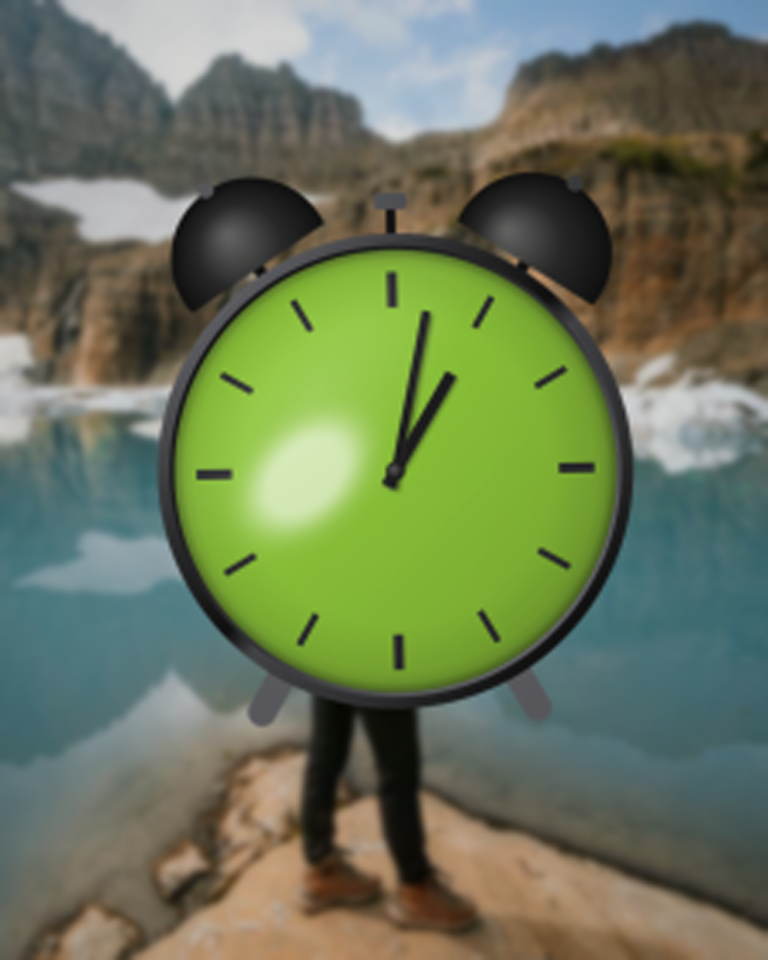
1:02
